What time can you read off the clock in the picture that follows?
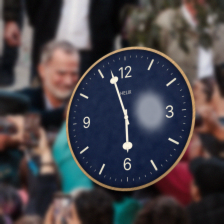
5:57
